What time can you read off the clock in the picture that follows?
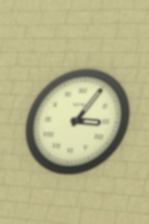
3:05
